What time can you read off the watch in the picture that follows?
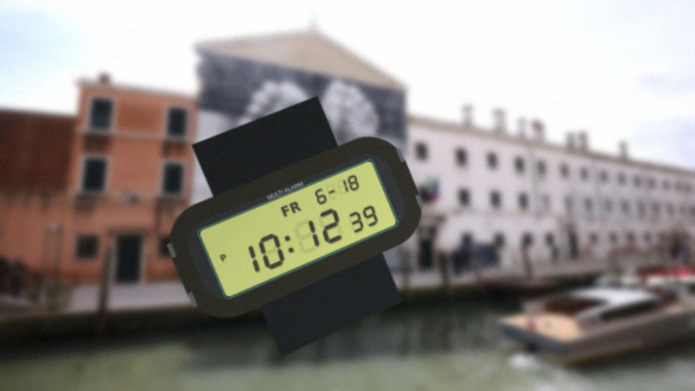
10:12:39
